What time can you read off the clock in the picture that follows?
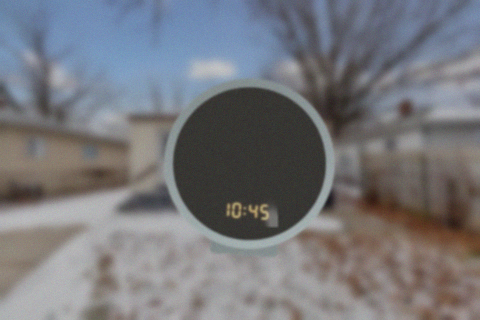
10:45
